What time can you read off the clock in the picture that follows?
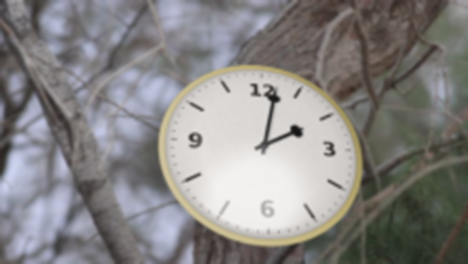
2:02
